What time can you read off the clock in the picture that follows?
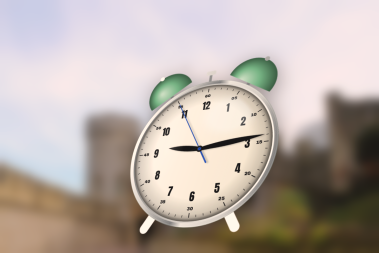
9:13:55
